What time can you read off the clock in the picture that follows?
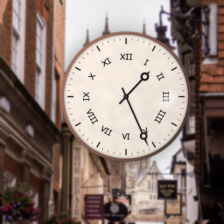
1:26
